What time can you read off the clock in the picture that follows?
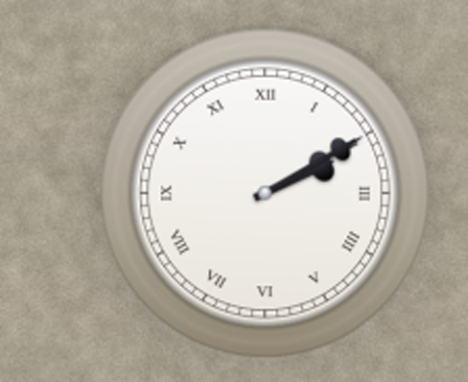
2:10
